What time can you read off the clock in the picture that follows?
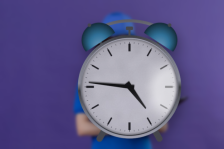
4:46
